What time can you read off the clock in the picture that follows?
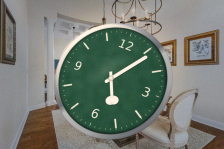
5:06
